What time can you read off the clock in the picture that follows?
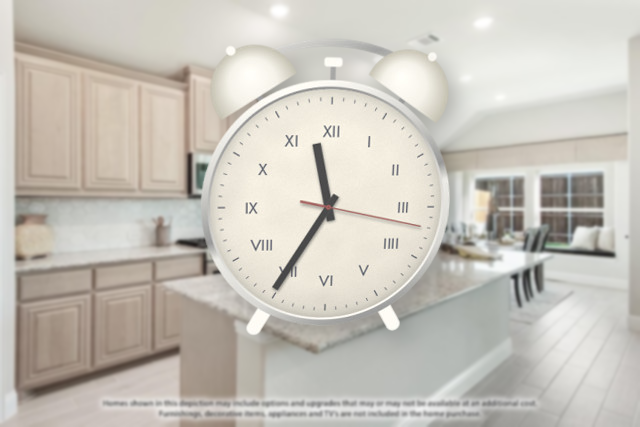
11:35:17
